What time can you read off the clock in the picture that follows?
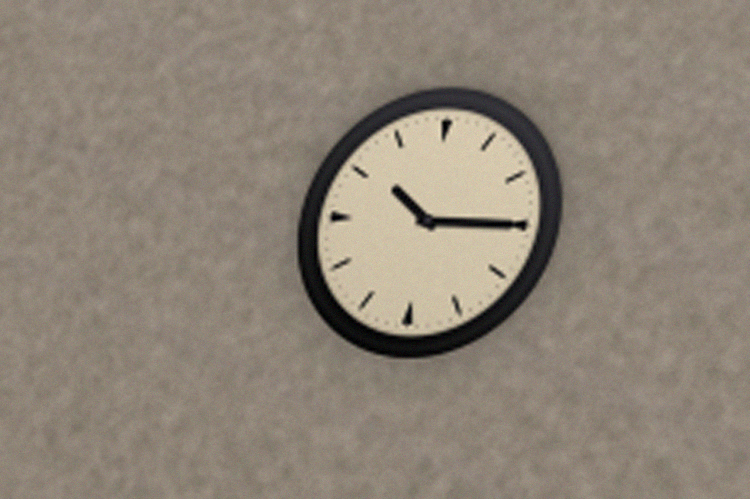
10:15
